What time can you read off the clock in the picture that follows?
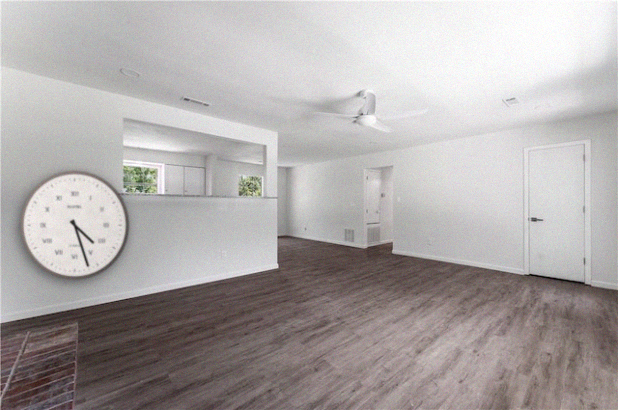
4:27
